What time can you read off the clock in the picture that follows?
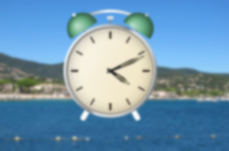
4:11
